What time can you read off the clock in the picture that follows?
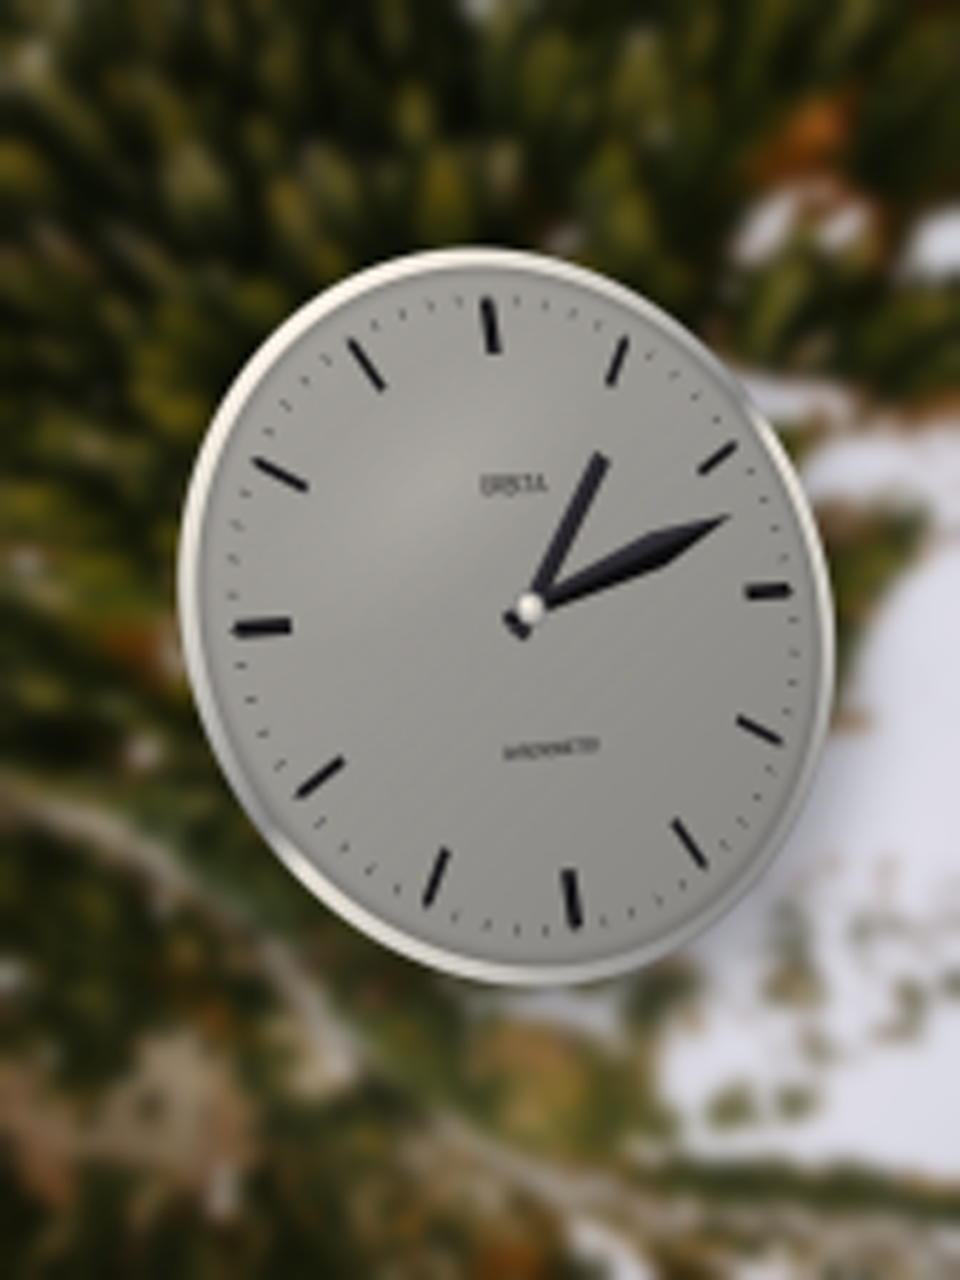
1:12
